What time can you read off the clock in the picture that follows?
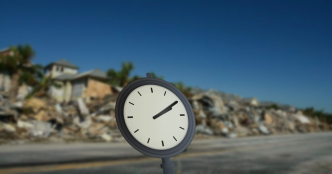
2:10
